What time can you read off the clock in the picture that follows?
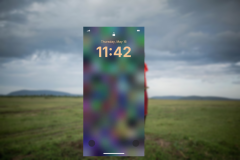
11:42
